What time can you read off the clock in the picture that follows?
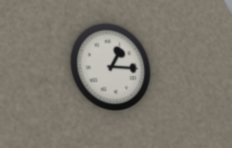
1:16
